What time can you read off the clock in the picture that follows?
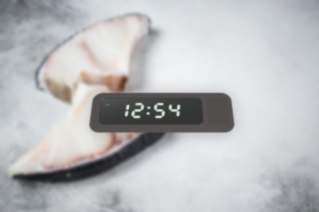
12:54
